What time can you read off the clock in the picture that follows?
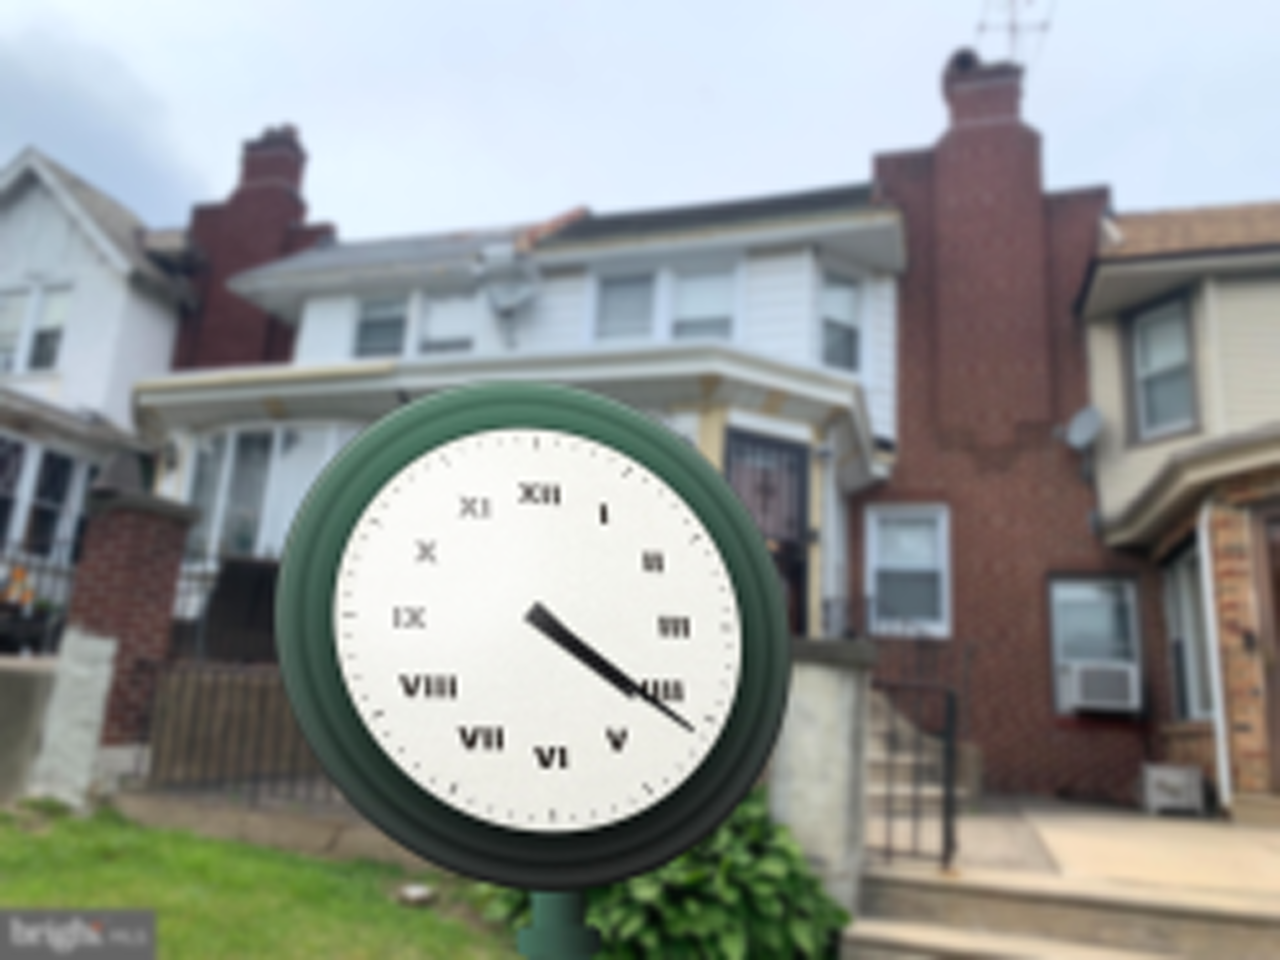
4:21
